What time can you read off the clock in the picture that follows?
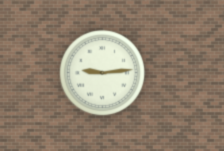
9:14
